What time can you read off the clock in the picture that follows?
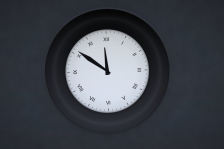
11:51
